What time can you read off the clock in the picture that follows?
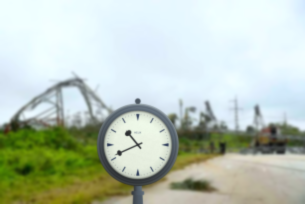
10:41
